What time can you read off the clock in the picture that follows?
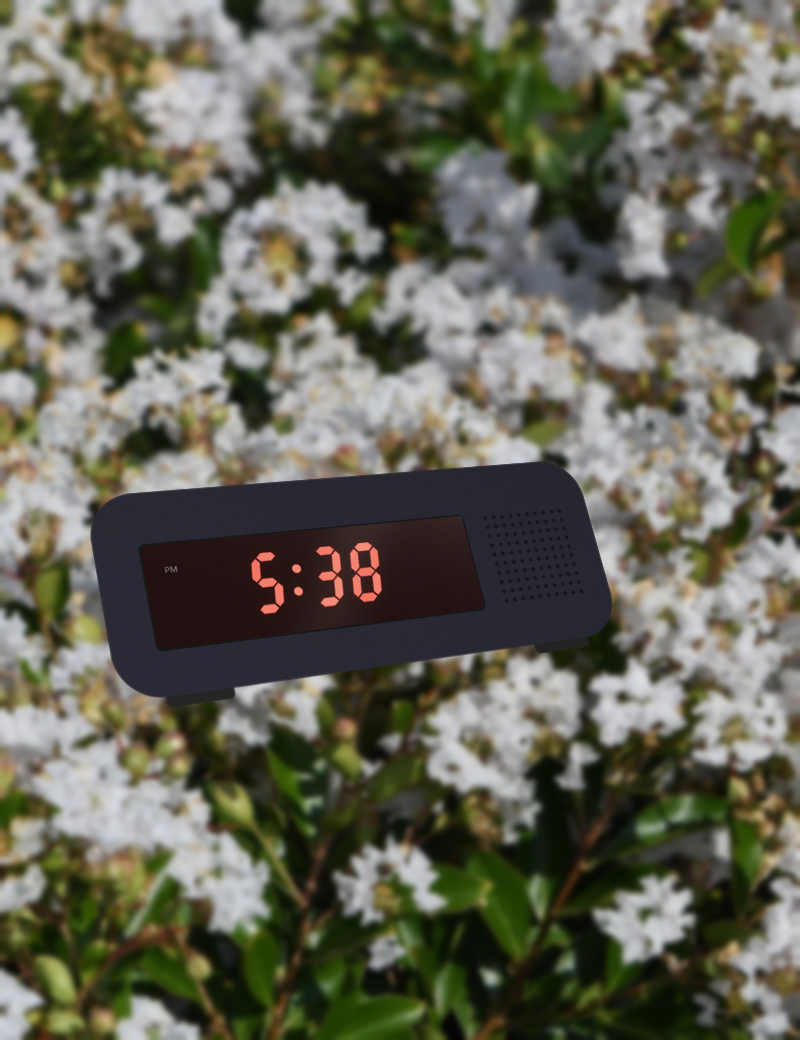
5:38
